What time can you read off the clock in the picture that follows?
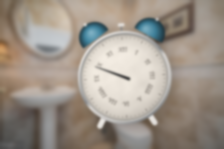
9:49
